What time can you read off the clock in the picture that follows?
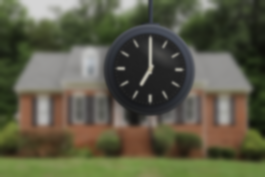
7:00
